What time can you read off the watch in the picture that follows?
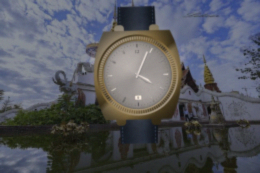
4:04
